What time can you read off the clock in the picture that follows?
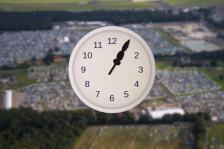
1:05
